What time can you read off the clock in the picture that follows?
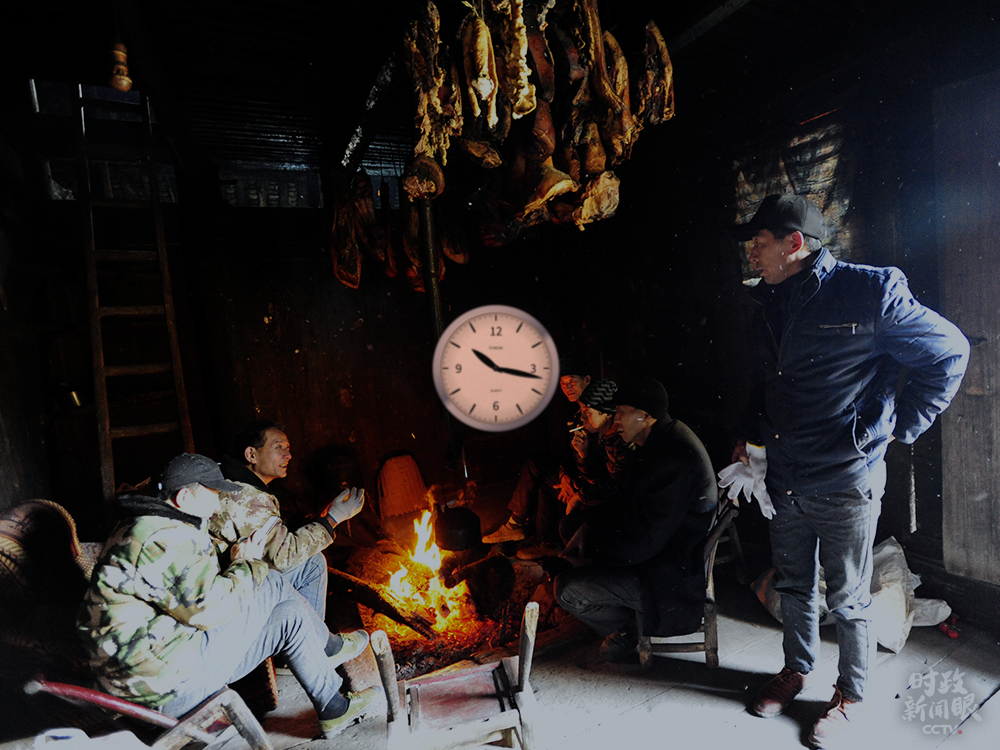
10:17
